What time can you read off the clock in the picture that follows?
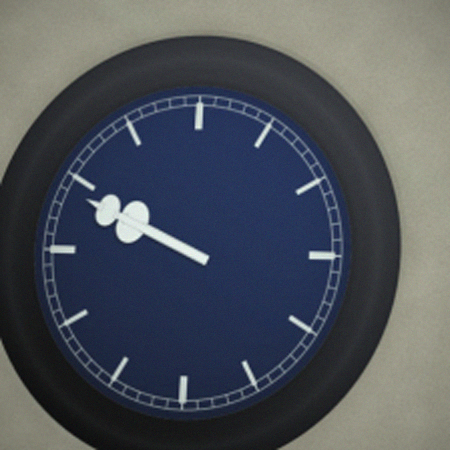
9:49
